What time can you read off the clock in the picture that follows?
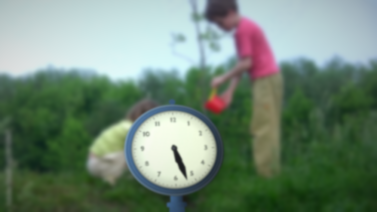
5:27
